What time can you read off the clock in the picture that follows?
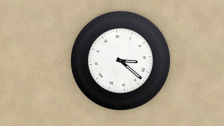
3:23
